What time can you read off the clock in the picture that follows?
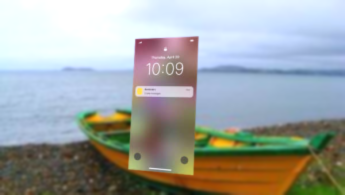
10:09
